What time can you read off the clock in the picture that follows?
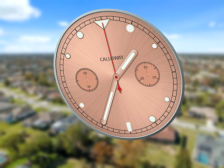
1:35
